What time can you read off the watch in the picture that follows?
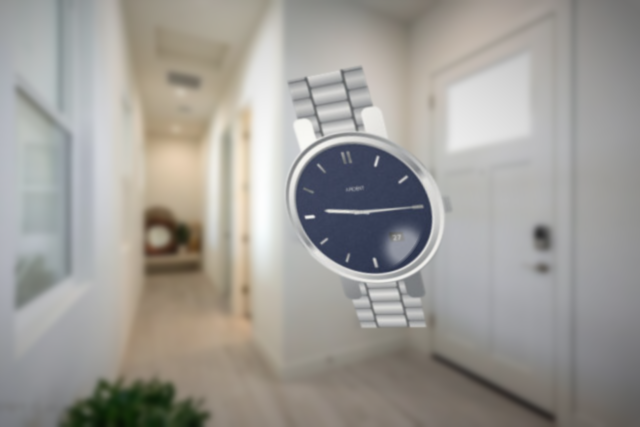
9:15
